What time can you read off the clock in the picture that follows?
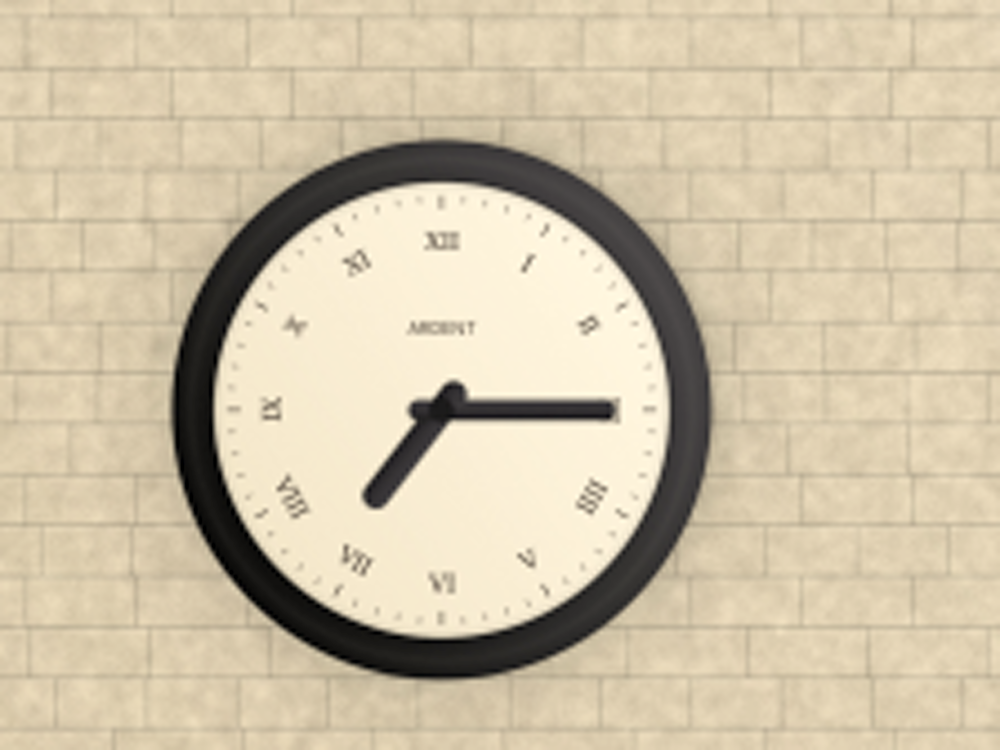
7:15
